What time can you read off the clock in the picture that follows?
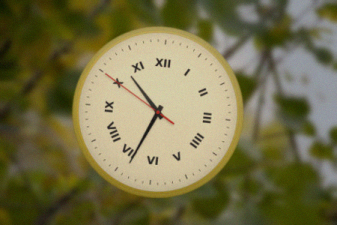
10:33:50
